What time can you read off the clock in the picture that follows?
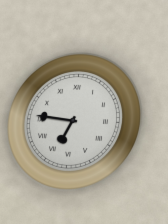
6:46
